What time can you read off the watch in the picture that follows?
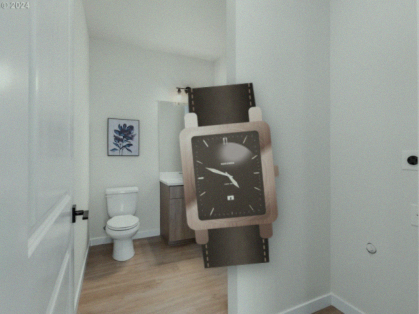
4:49
